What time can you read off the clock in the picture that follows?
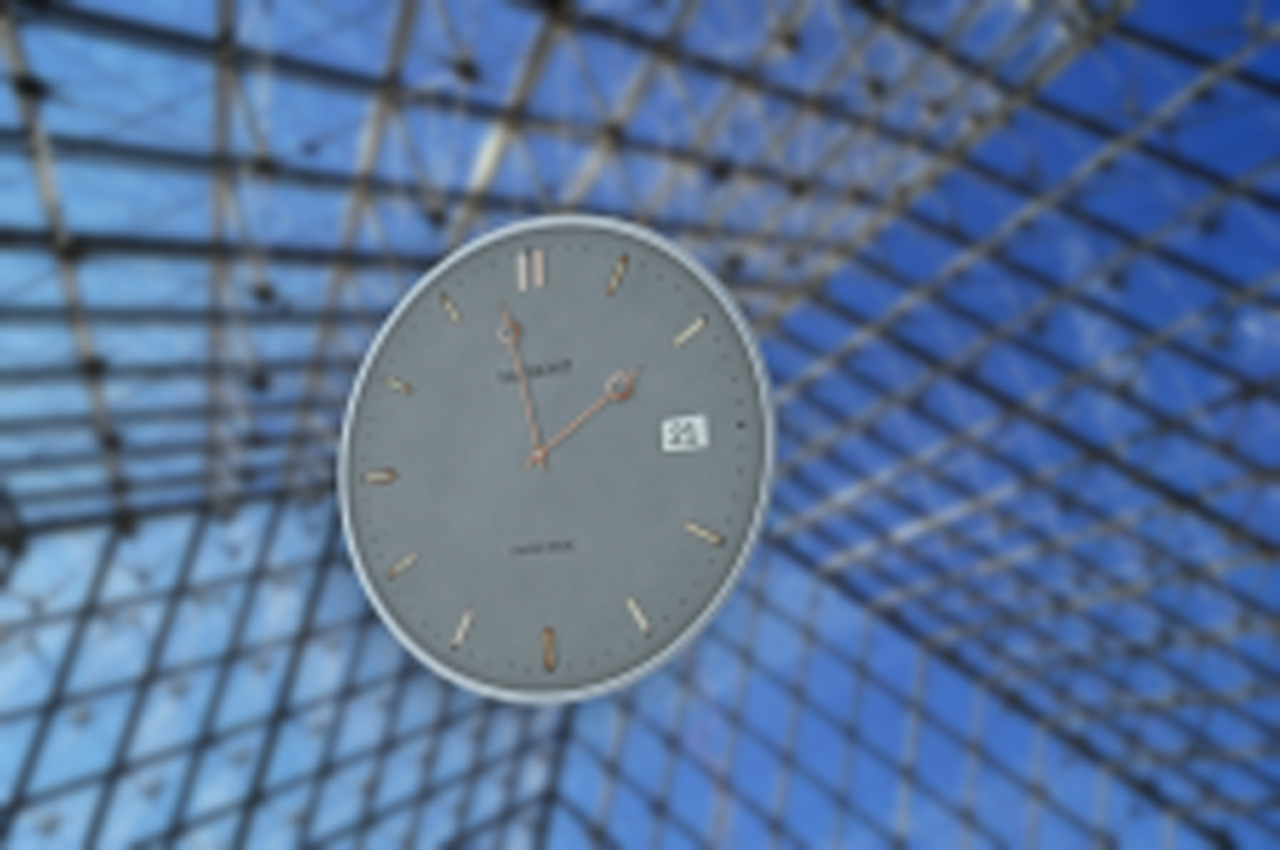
1:58
